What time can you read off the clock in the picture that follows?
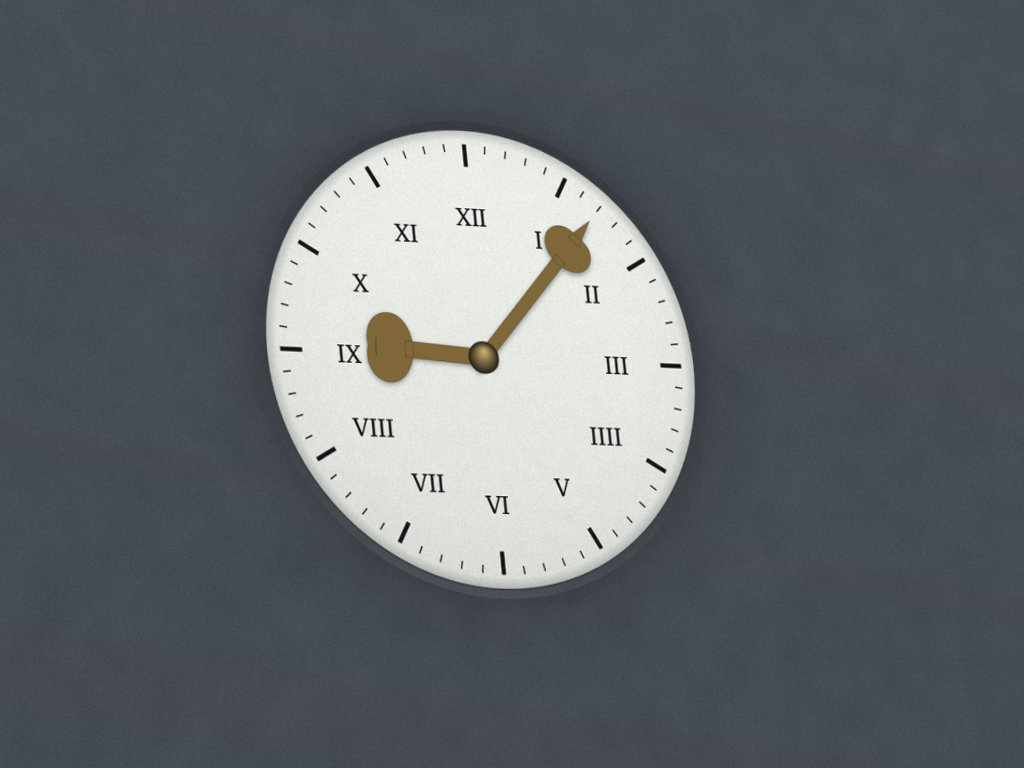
9:07
